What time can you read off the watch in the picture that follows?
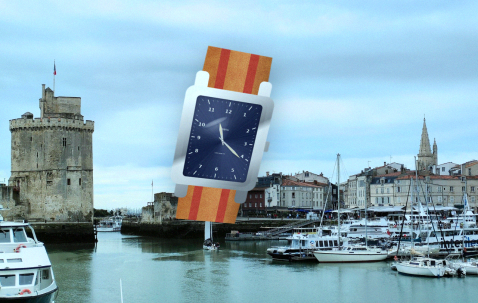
11:21
